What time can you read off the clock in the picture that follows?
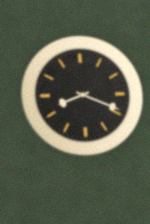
8:19
